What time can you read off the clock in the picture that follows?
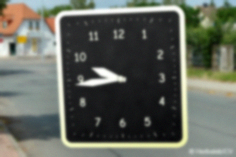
9:44
